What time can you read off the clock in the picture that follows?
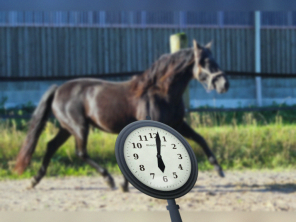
6:02
